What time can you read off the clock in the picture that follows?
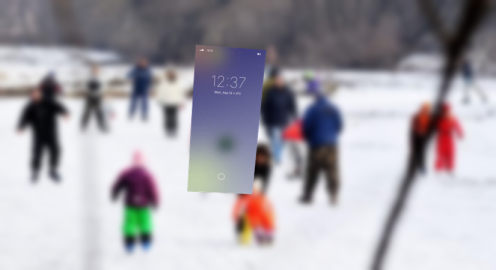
12:37
